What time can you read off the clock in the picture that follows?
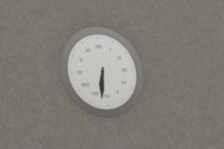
6:32
